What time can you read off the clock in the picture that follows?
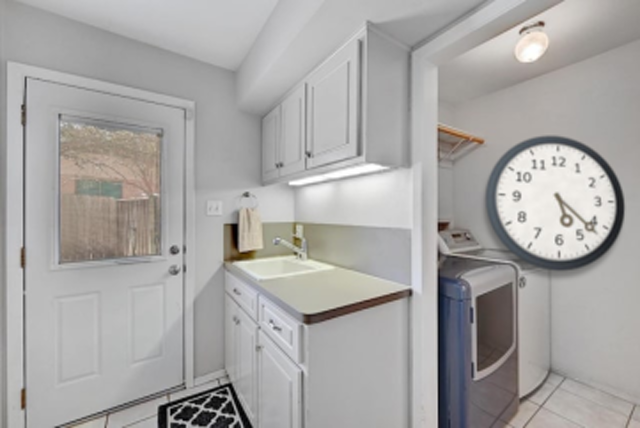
5:22
